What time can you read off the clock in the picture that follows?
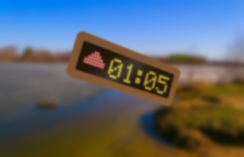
1:05
